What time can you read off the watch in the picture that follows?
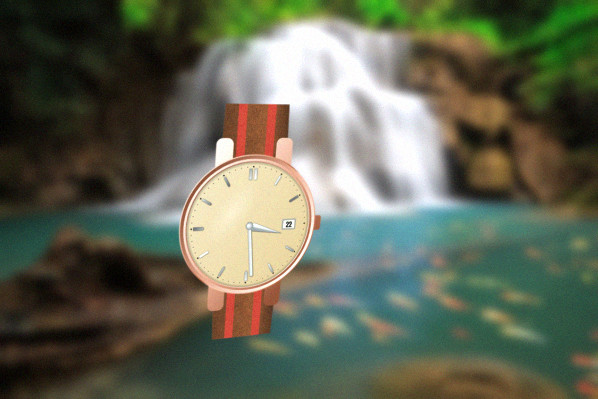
3:29
